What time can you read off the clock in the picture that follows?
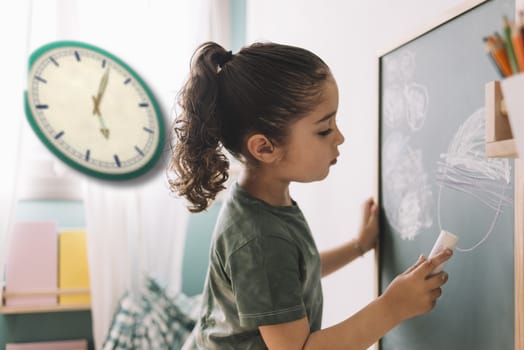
6:06
